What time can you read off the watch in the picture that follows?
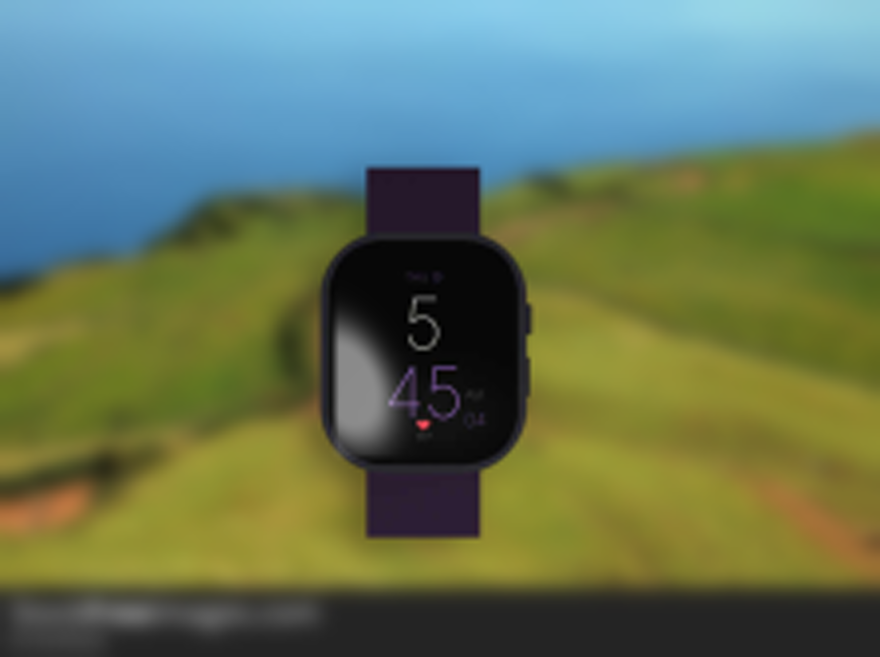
5:45
